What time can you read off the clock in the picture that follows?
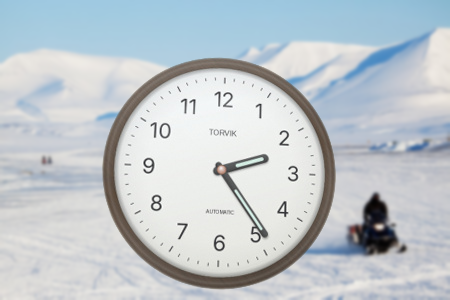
2:24
